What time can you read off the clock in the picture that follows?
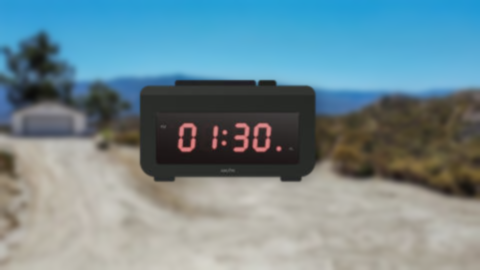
1:30
